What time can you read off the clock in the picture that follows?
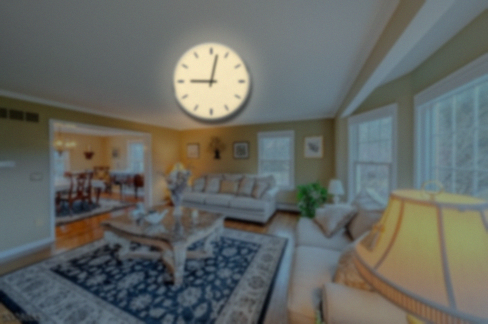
9:02
